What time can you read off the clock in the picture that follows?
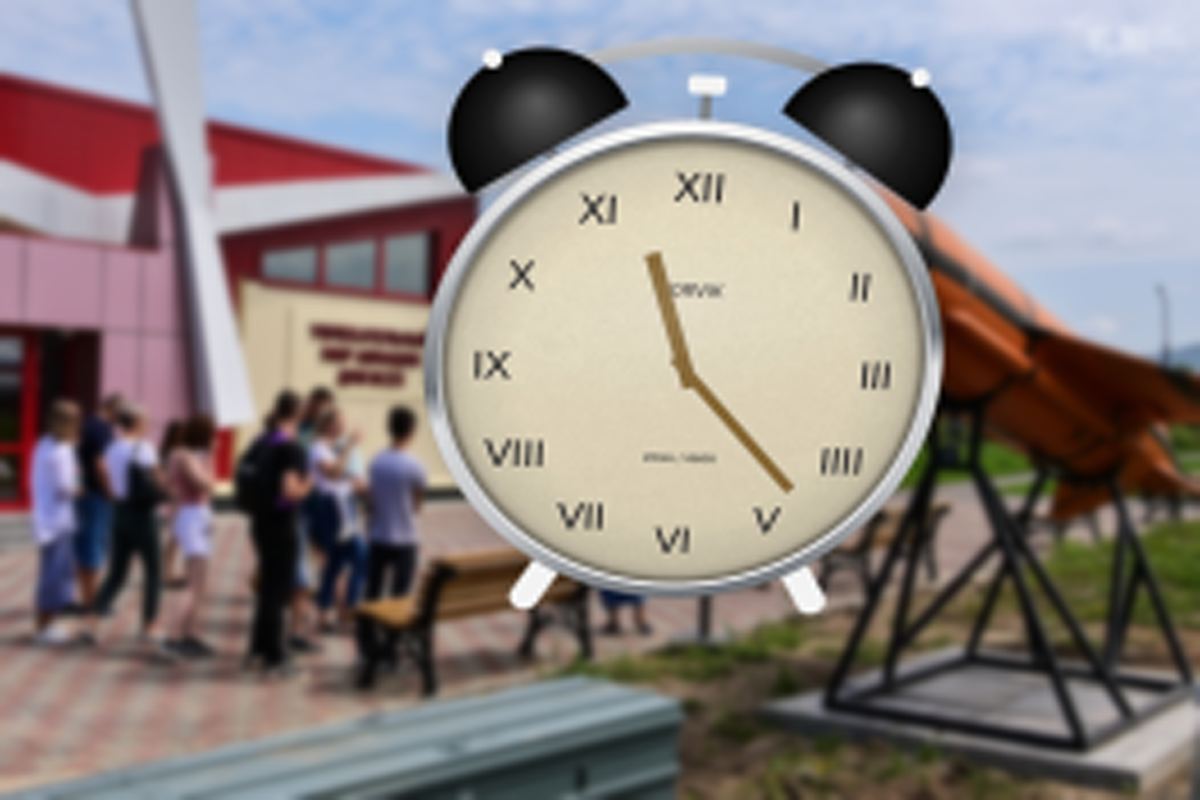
11:23
